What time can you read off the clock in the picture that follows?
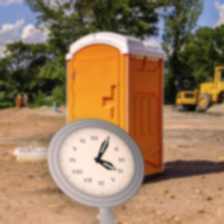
4:05
